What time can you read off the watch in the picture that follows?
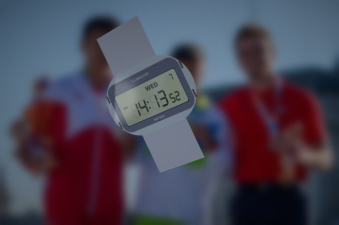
14:13:52
